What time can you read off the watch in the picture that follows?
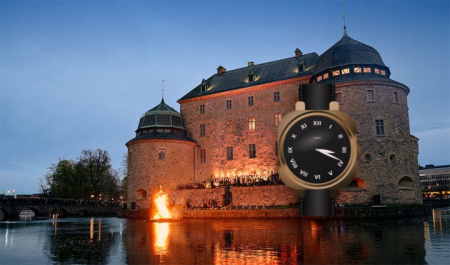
3:19
